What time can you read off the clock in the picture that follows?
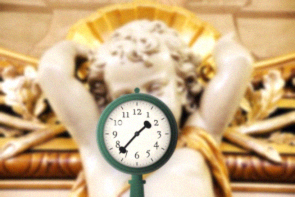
1:37
